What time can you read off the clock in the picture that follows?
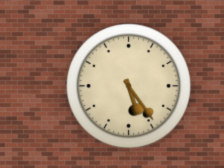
5:24
